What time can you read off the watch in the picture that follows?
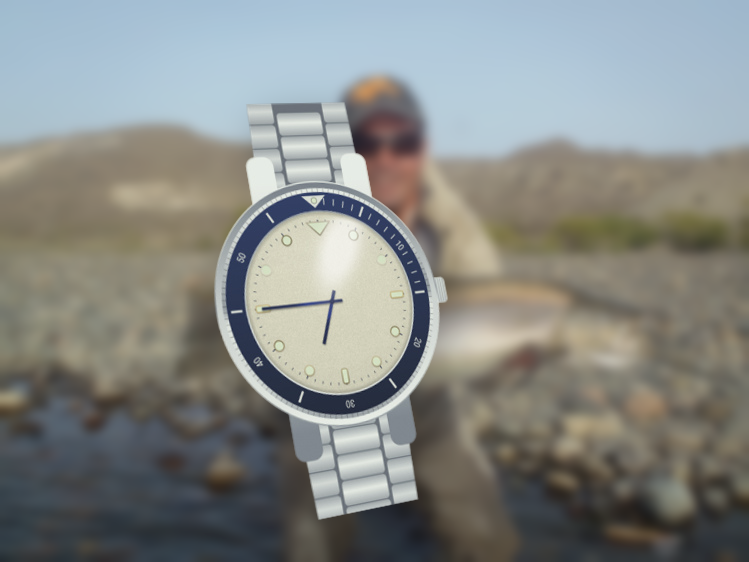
6:45
